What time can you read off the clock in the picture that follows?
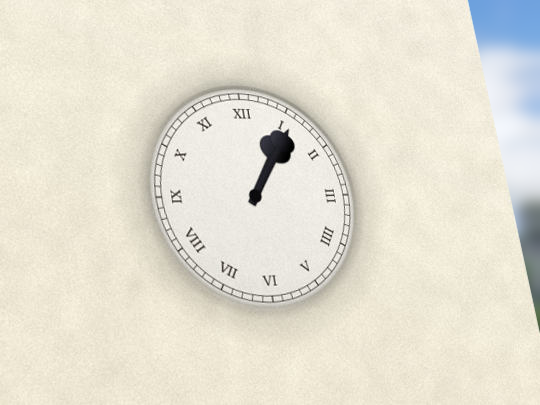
1:06
